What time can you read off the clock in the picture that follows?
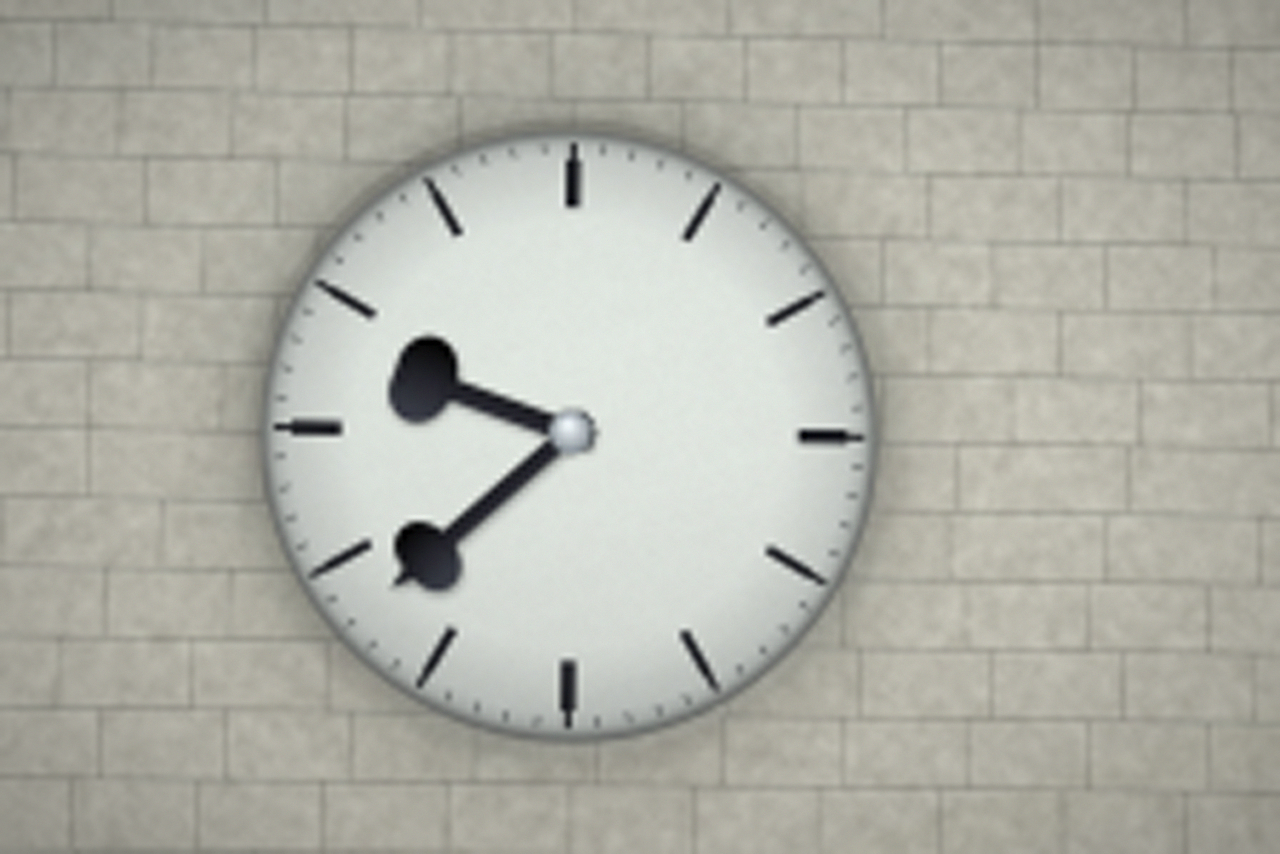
9:38
